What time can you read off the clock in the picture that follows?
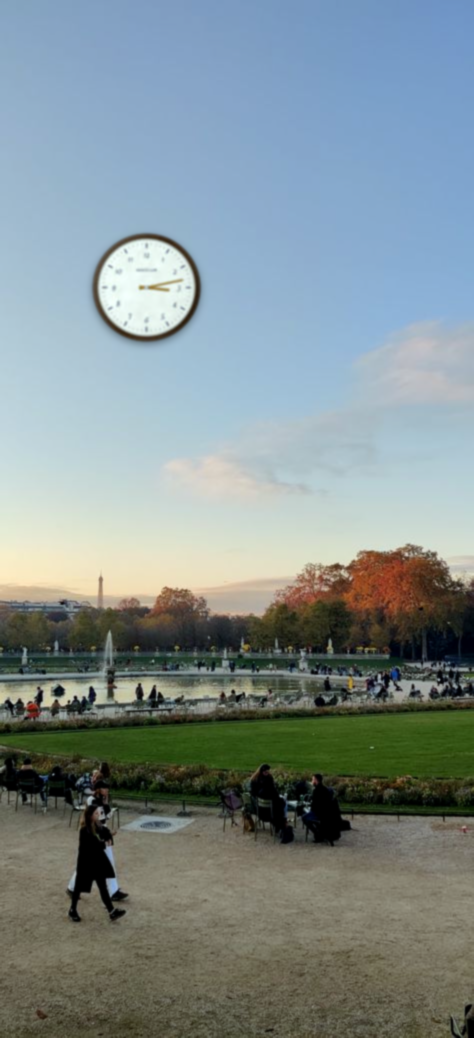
3:13
